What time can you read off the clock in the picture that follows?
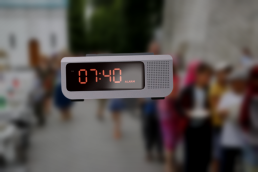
7:40
